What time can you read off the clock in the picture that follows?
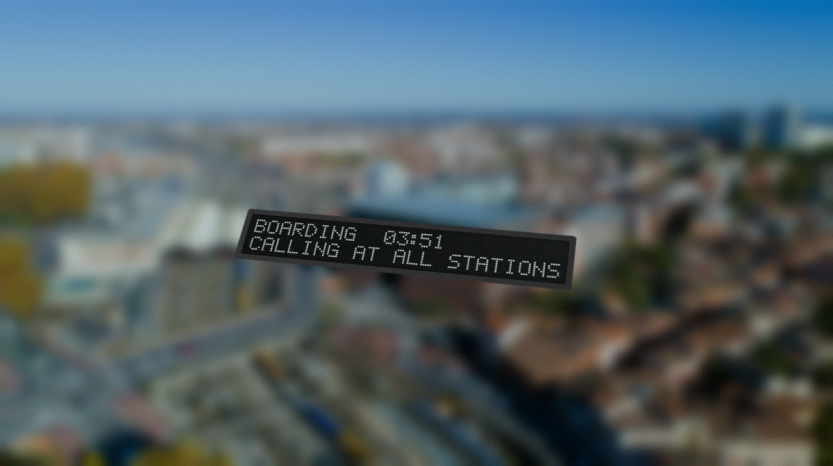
3:51
